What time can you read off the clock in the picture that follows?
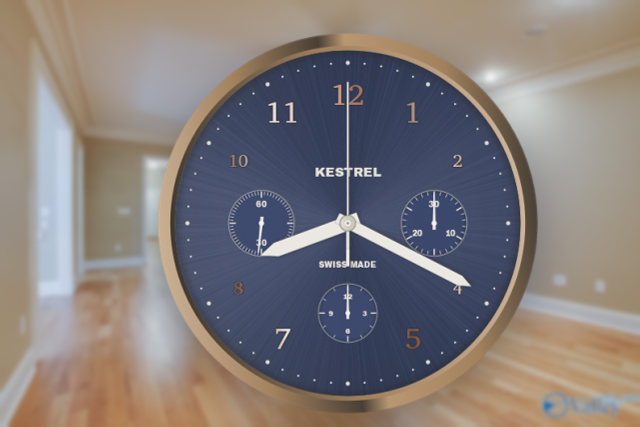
8:19:31
